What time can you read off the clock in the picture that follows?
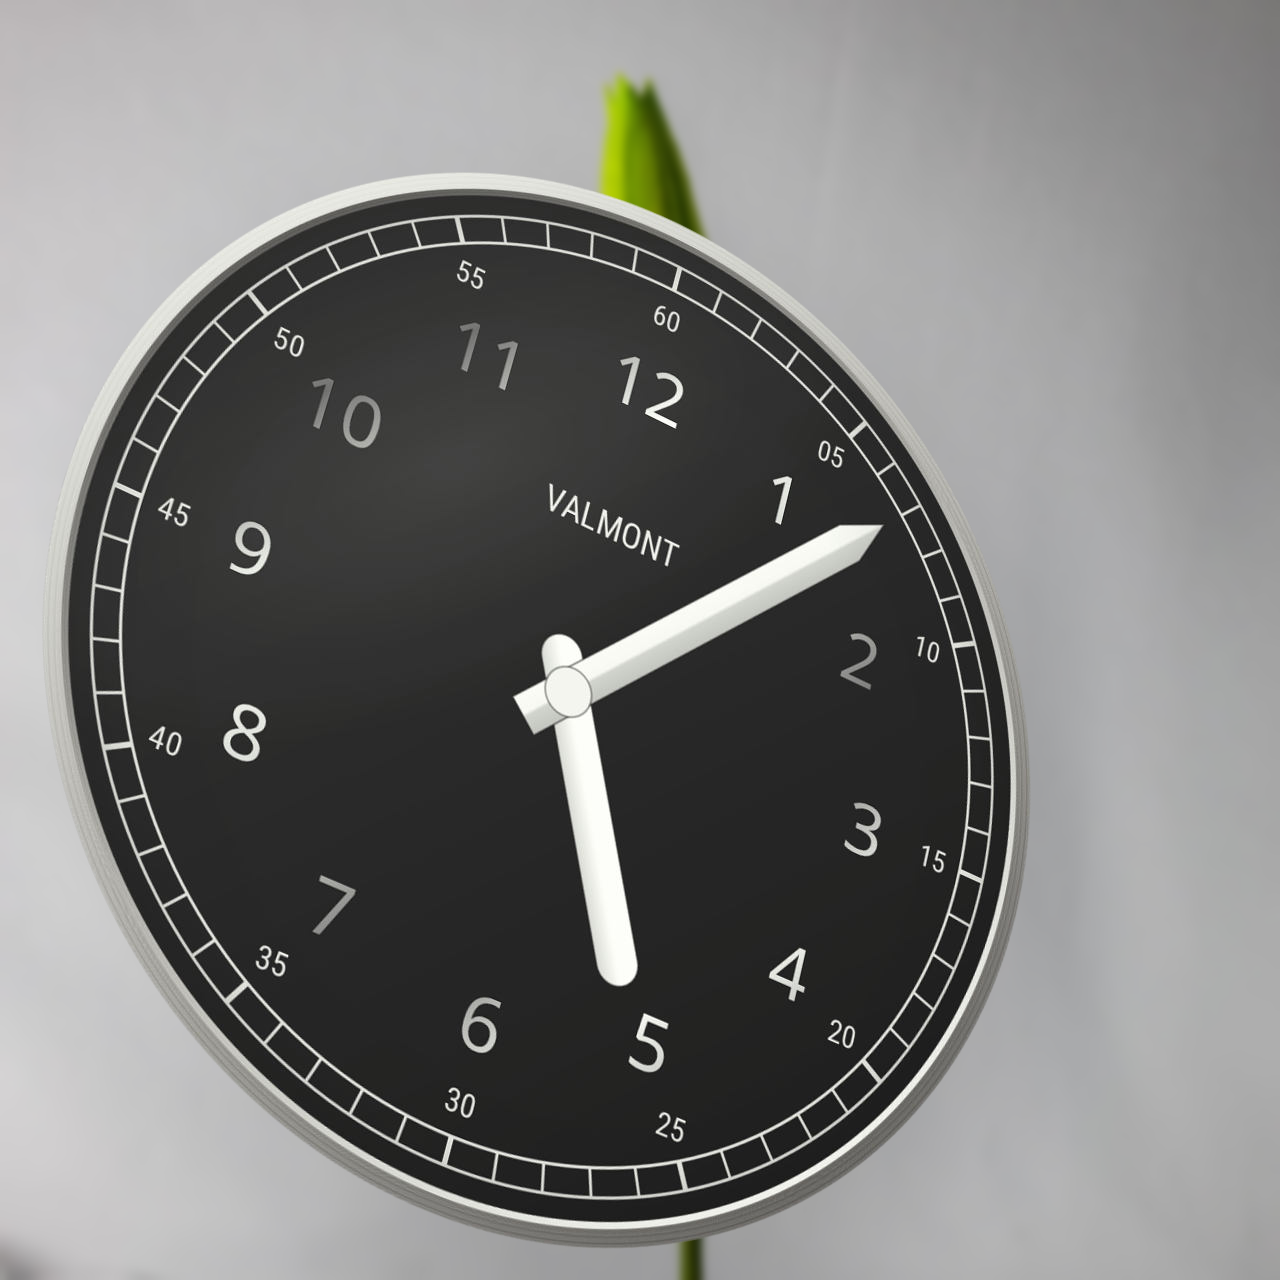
5:07
